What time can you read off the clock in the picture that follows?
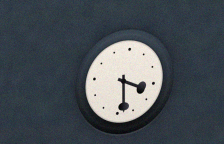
3:28
